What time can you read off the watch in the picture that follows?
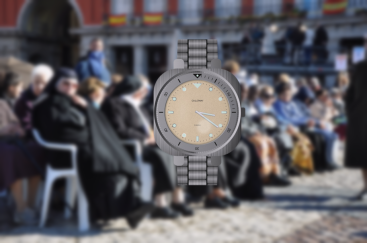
3:21
